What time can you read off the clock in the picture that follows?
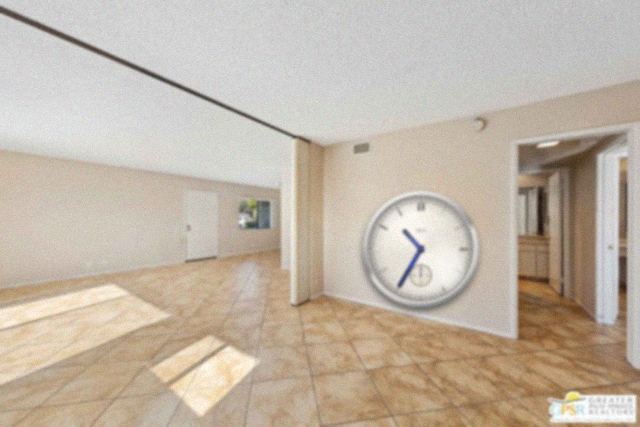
10:35
